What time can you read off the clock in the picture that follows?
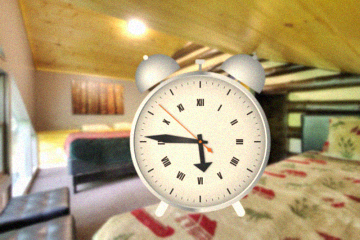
5:45:52
